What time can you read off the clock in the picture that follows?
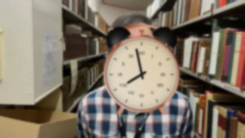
7:58
